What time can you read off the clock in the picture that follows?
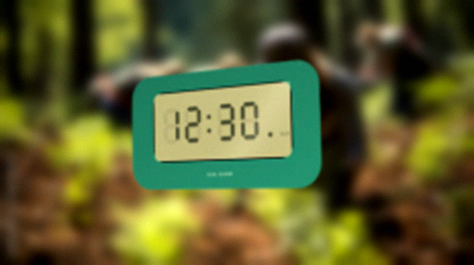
12:30
